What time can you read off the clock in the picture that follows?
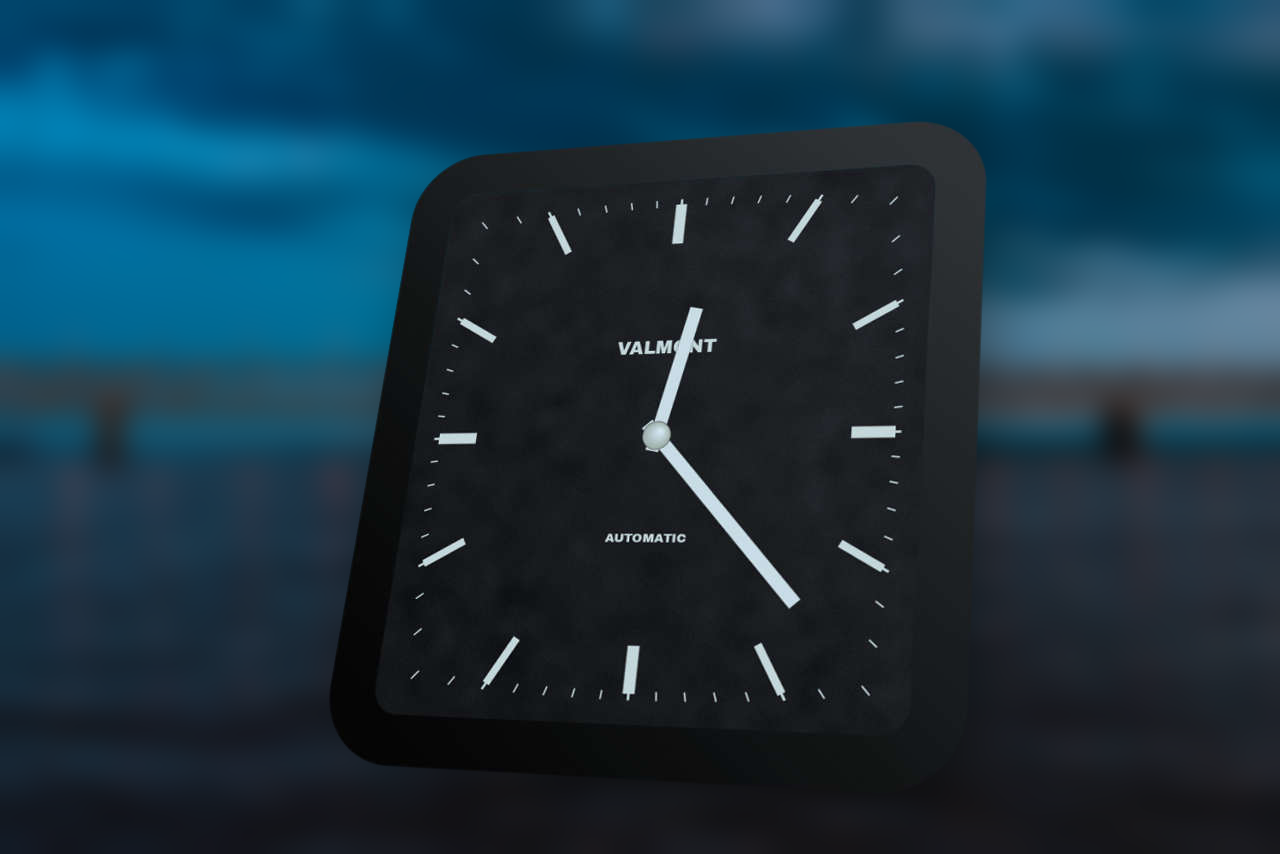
12:23
